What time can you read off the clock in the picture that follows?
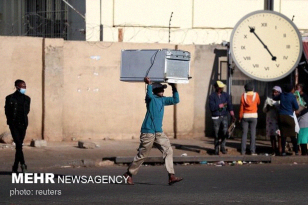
4:54
